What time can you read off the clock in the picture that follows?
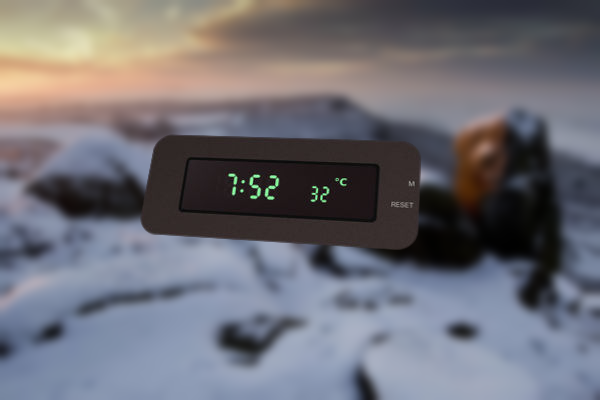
7:52
